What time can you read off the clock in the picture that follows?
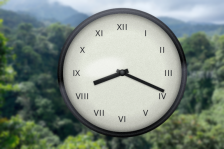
8:19
